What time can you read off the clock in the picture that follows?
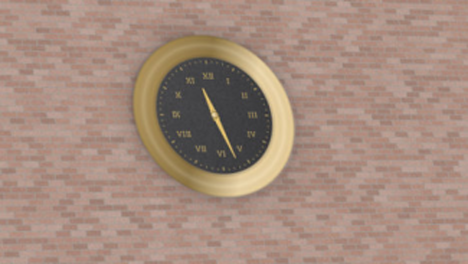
11:27
